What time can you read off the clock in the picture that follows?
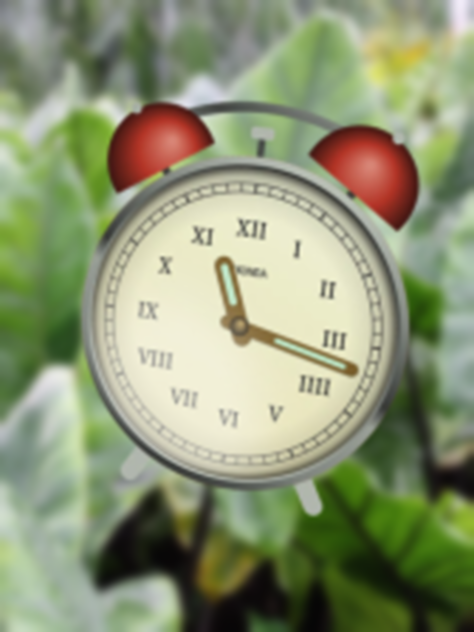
11:17
